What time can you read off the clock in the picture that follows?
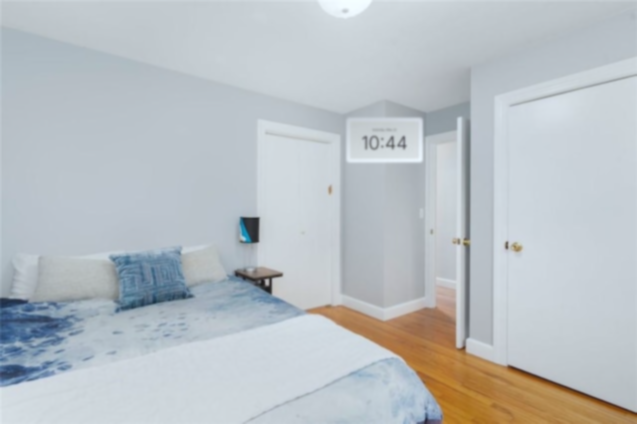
10:44
